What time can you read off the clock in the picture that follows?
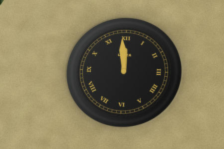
11:59
